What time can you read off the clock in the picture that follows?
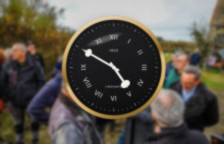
4:50
